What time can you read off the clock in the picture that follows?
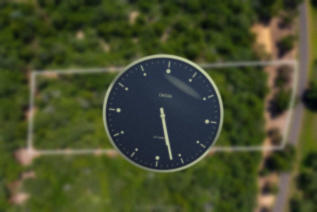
5:27
